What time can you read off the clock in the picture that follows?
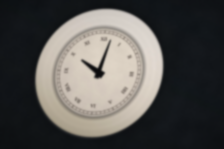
10:02
